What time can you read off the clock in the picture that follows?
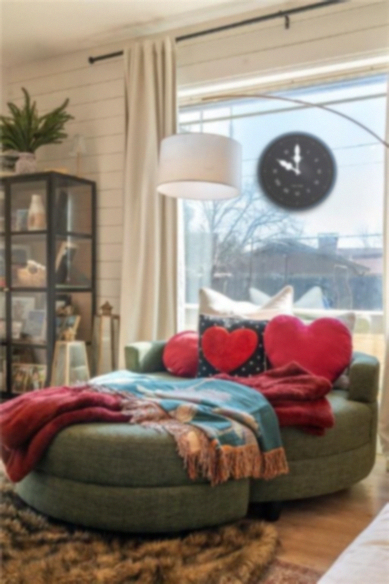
10:00
